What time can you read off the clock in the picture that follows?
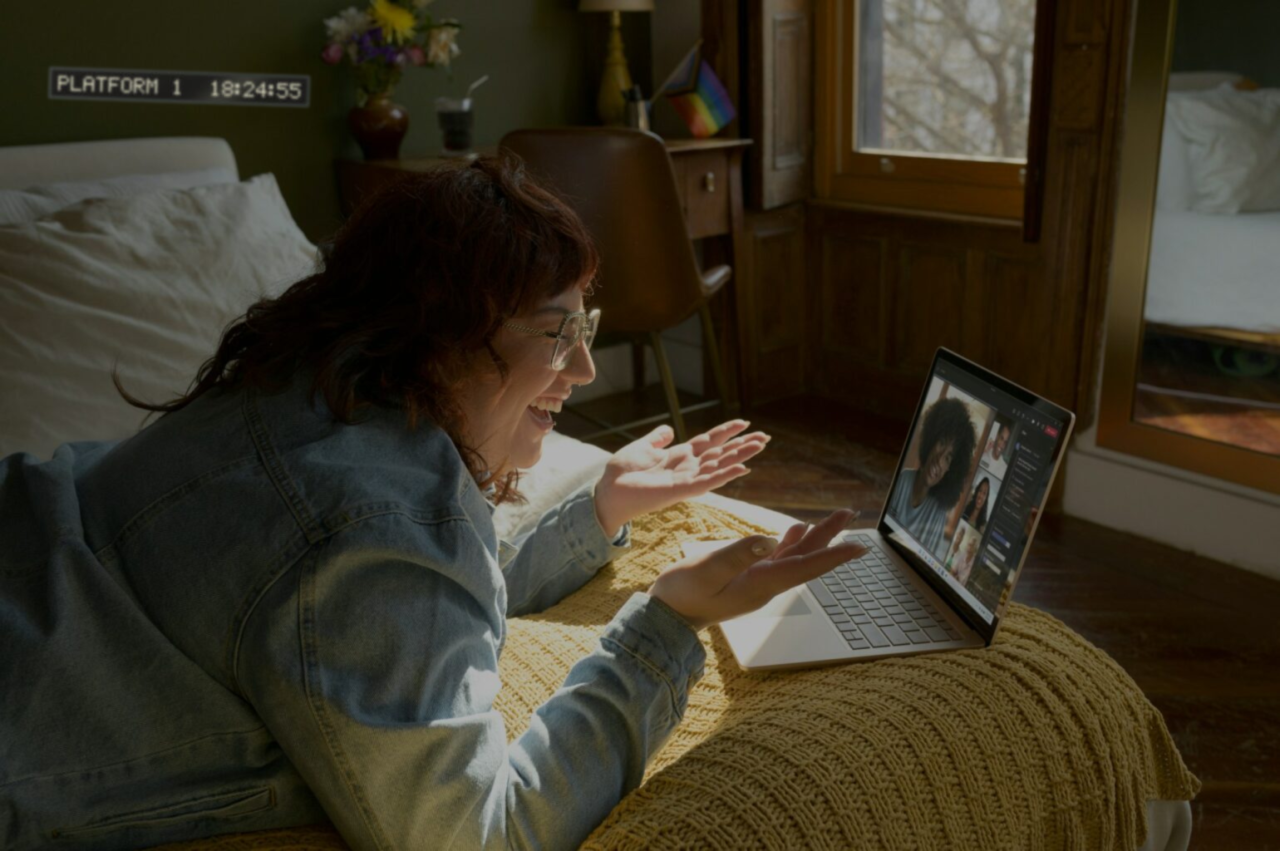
18:24:55
